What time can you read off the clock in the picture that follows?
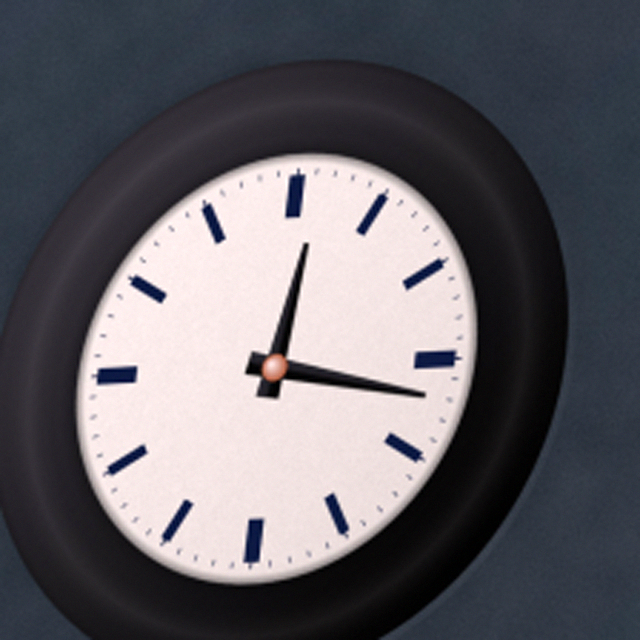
12:17
